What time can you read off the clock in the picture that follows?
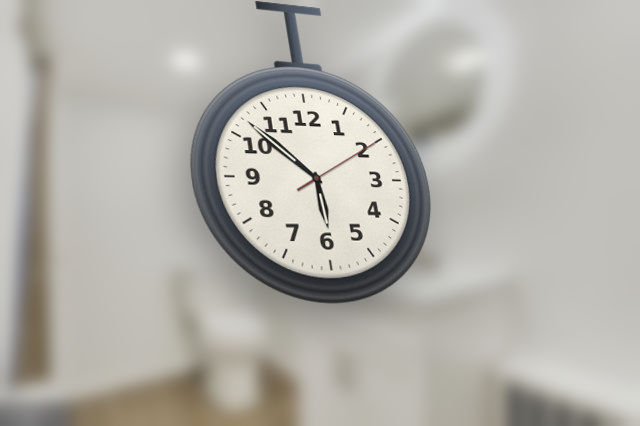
5:52:10
